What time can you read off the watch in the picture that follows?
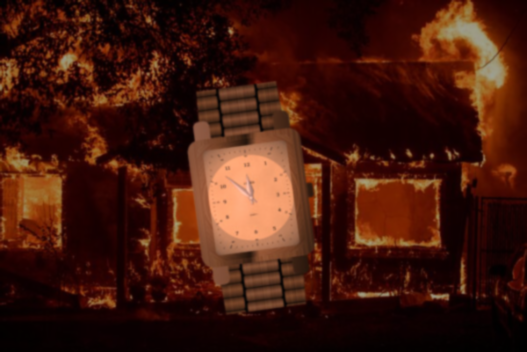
11:53
